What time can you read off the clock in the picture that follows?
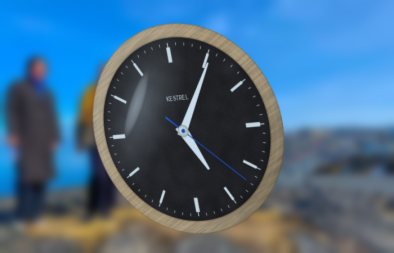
5:05:22
